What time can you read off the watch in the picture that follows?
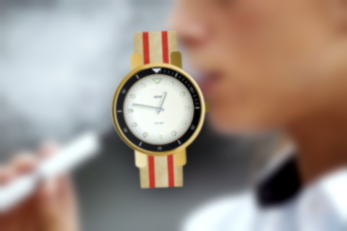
12:47
